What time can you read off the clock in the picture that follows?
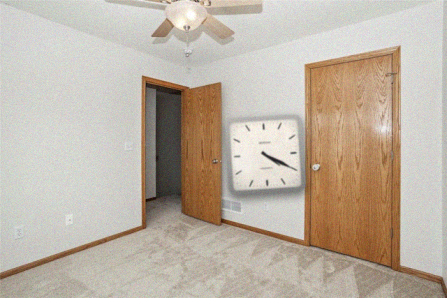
4:20
